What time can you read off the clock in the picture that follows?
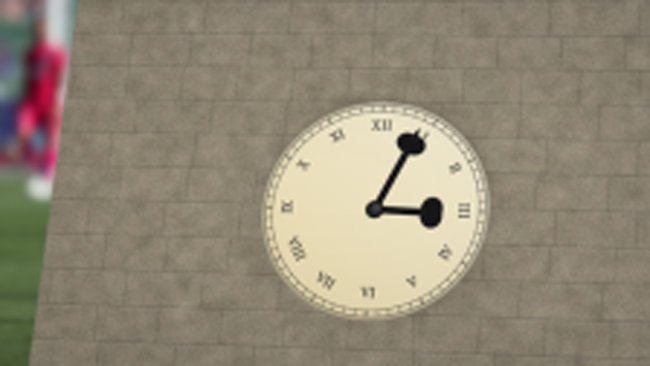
3:04
